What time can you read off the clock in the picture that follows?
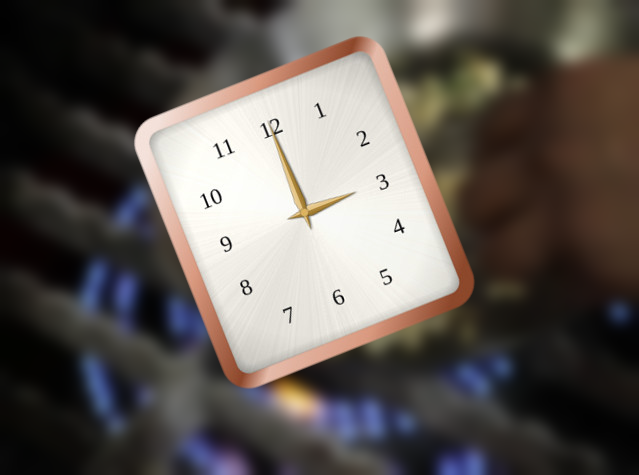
3:00
